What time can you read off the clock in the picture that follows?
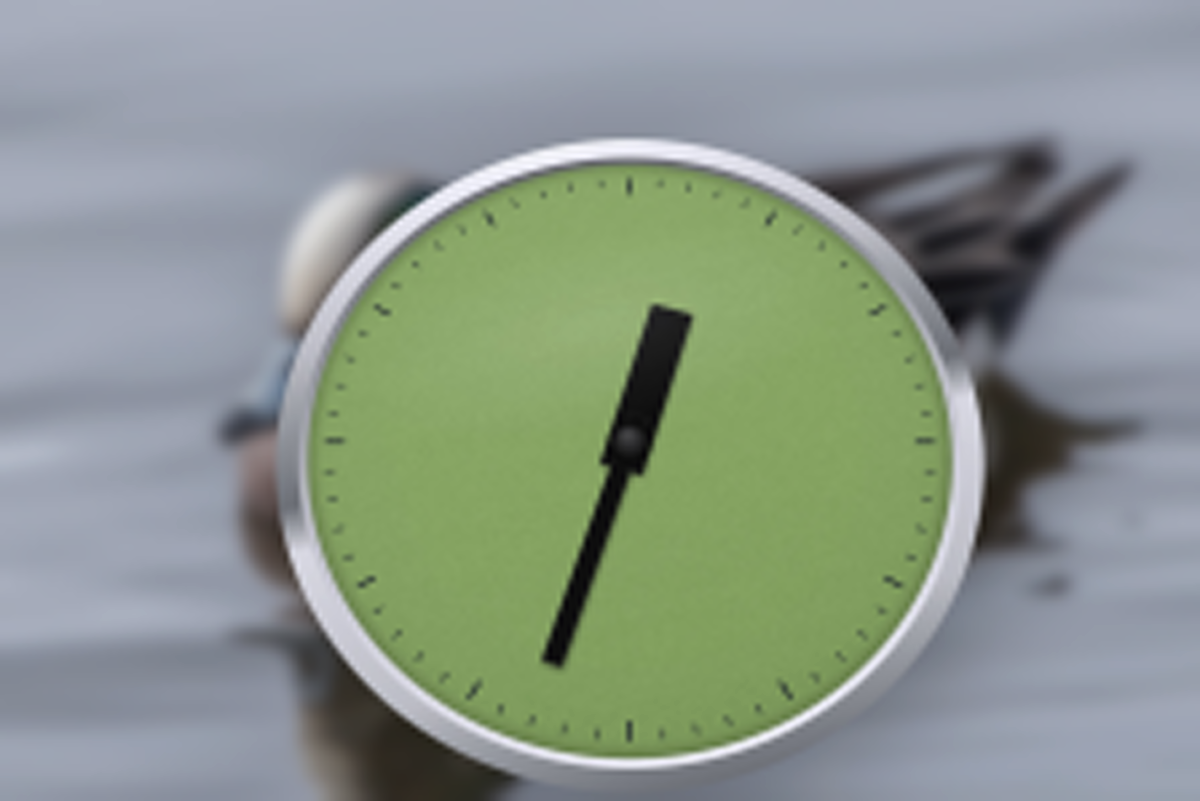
12:33
